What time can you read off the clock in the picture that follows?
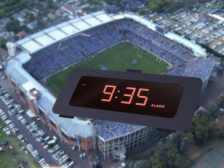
9:35
